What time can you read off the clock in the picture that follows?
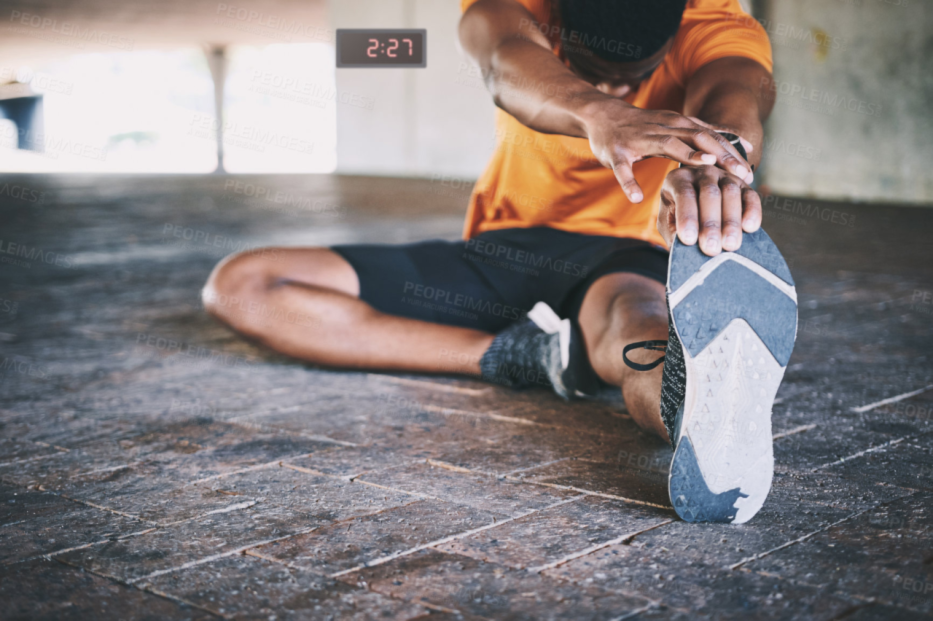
2:27
